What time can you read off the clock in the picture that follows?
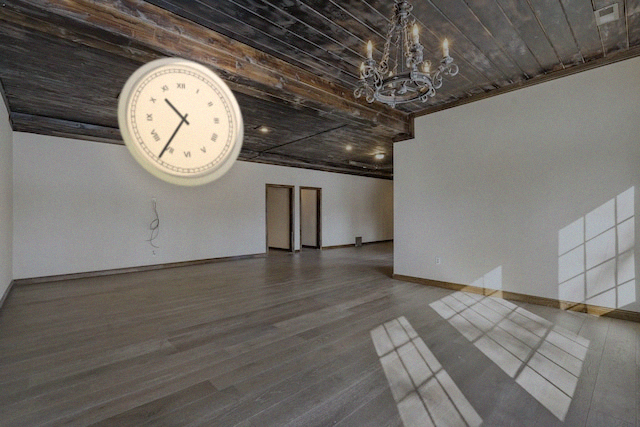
10:36
